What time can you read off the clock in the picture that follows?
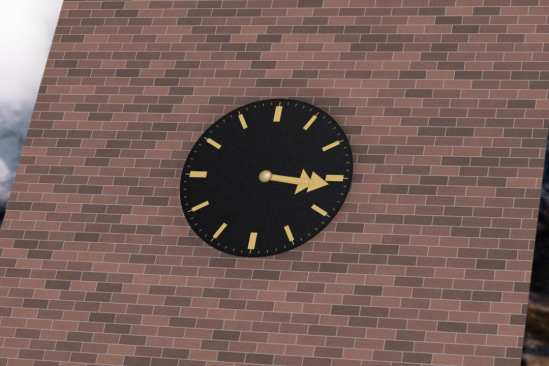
3:16
